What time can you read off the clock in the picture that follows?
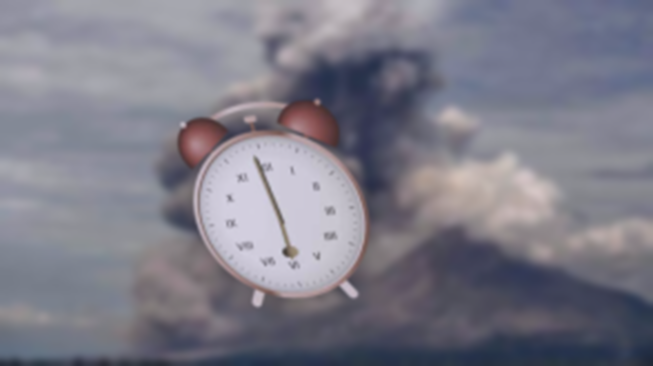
5:59
